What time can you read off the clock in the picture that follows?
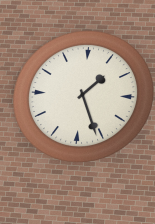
1:26
